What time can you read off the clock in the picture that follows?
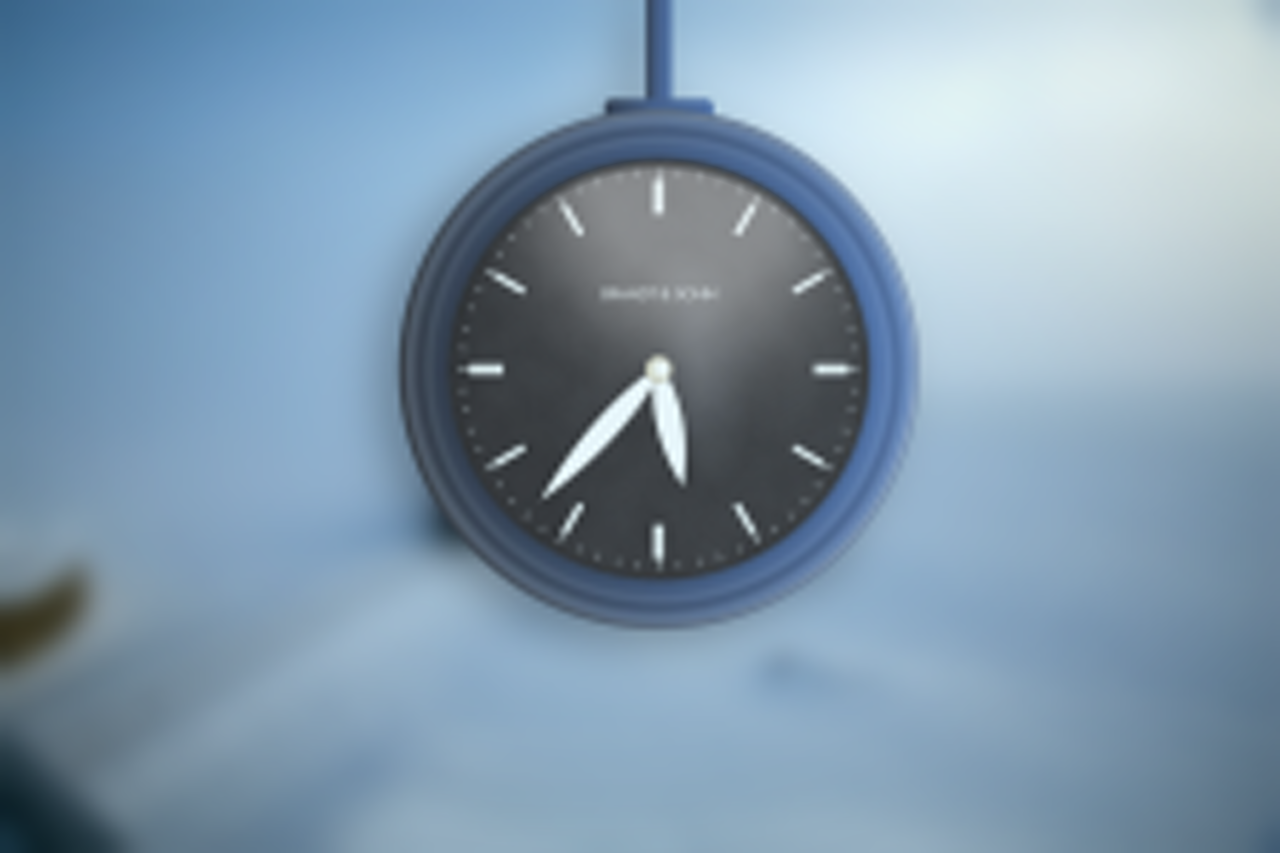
5:37
